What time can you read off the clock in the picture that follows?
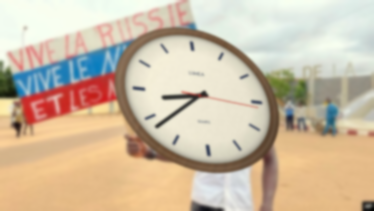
8:38:16
